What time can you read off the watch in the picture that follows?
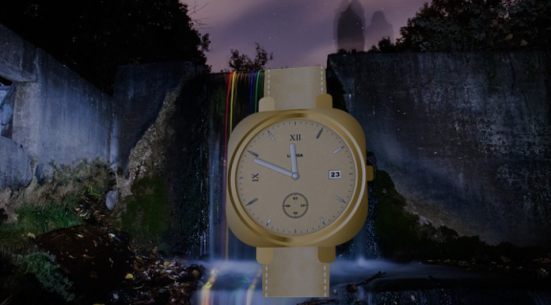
11:49
